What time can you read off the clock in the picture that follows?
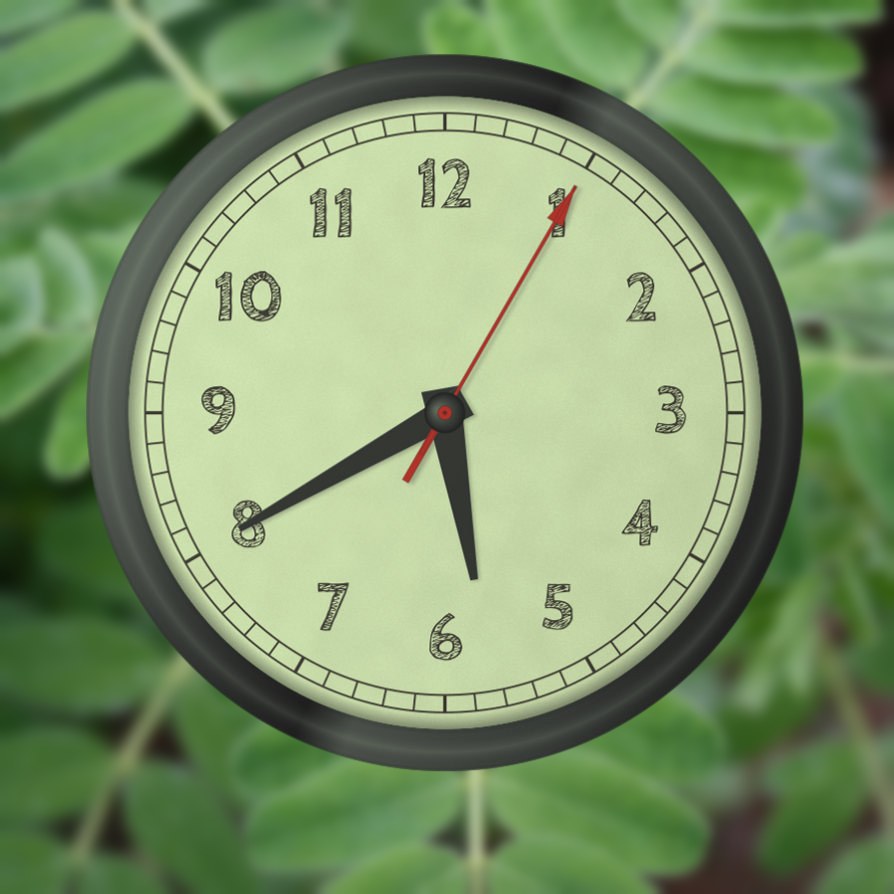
5:40:05
